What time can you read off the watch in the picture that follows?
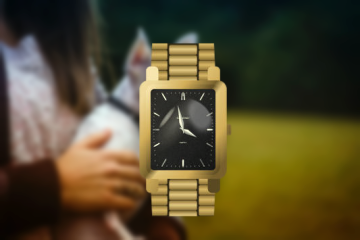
3:58
